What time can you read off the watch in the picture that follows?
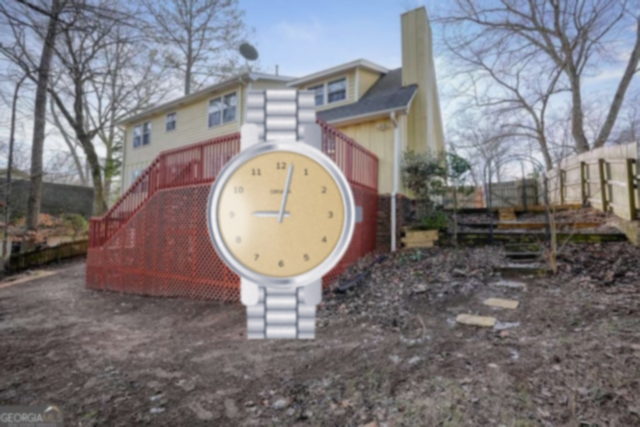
9:02
